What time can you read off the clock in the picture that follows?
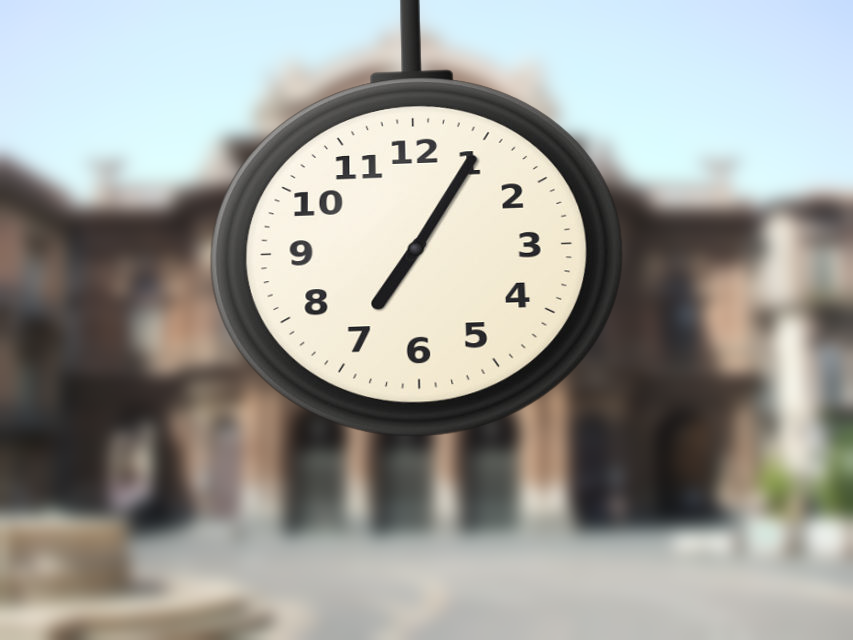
7:05
